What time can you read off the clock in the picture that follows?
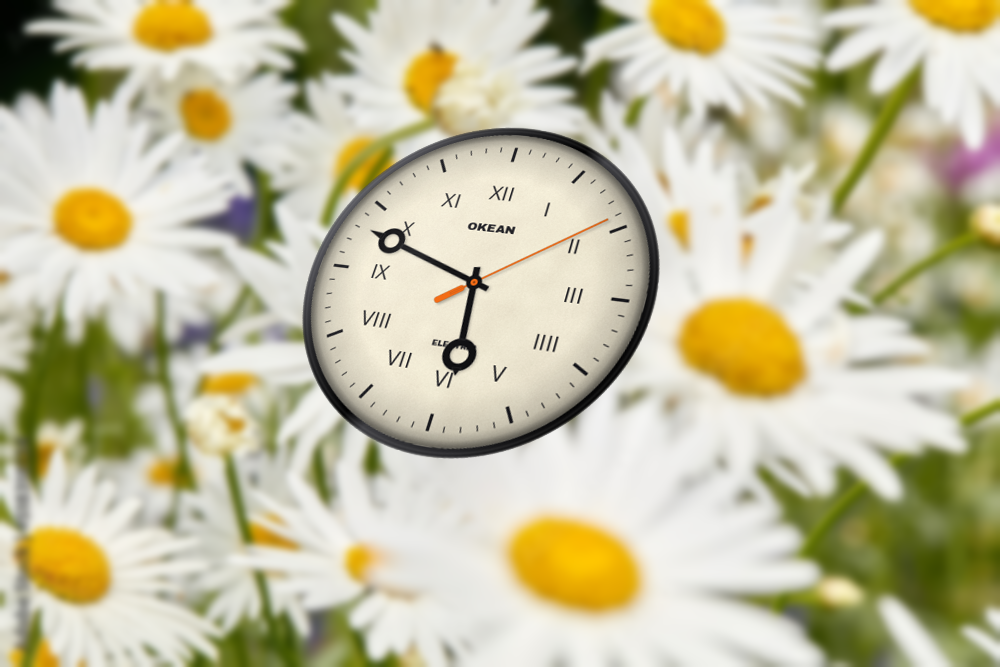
5:48:09
